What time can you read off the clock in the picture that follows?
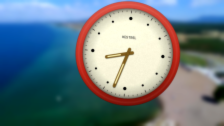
8:33
